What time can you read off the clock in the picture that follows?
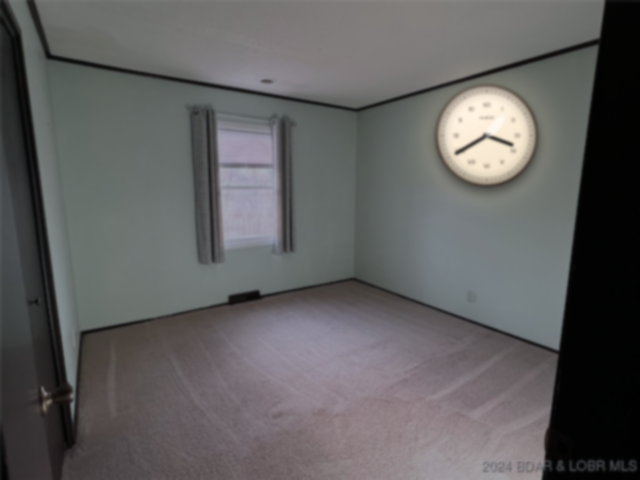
3:40
